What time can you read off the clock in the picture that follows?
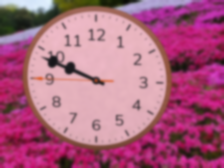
9:48:45
